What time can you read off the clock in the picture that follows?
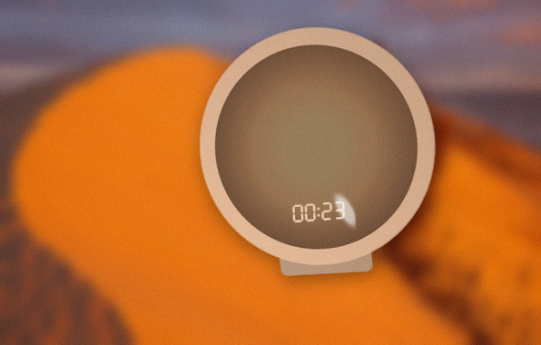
0:23
